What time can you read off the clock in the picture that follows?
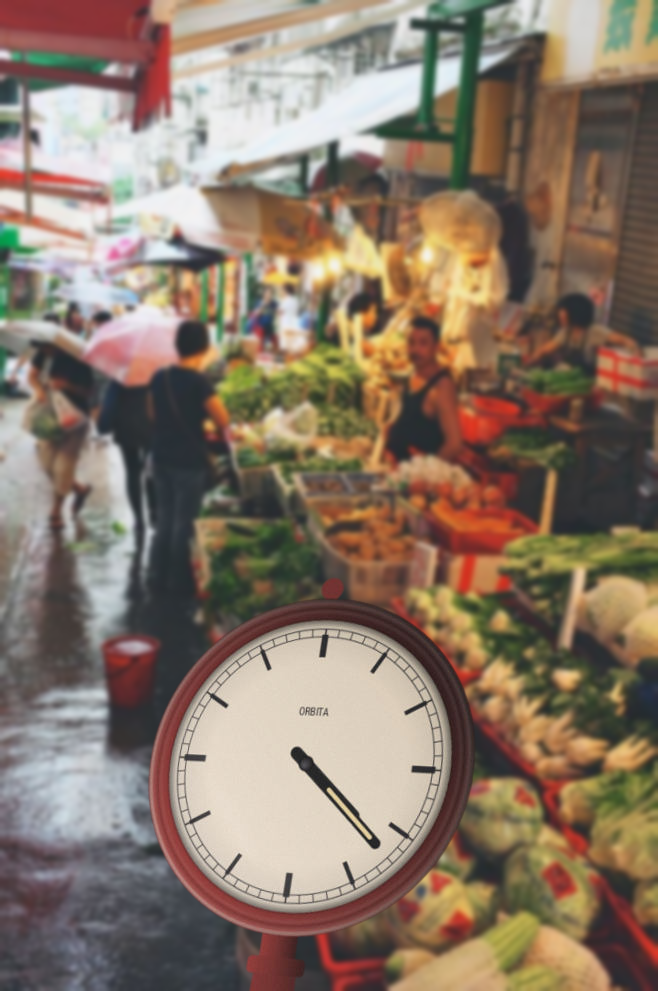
4:22
